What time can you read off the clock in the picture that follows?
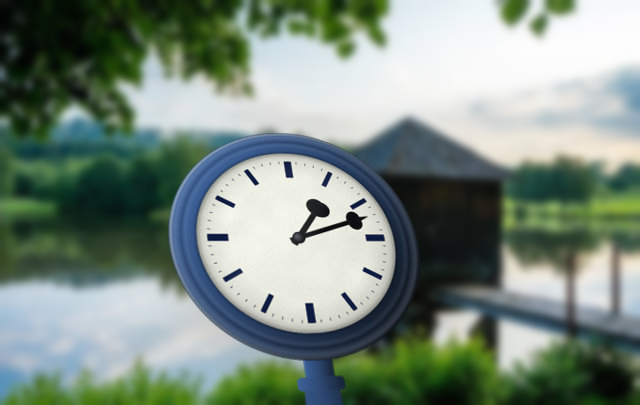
1:12
